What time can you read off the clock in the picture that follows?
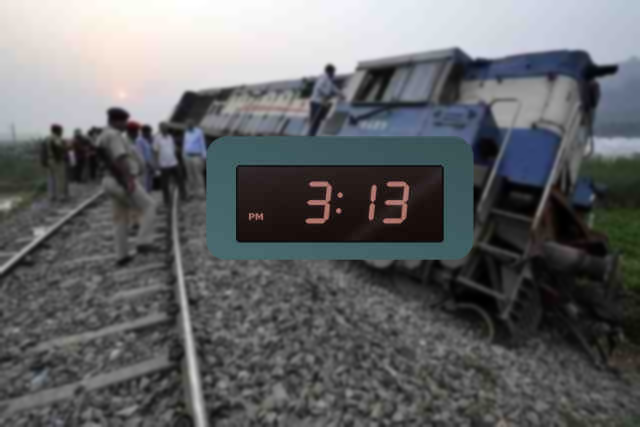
3:13
